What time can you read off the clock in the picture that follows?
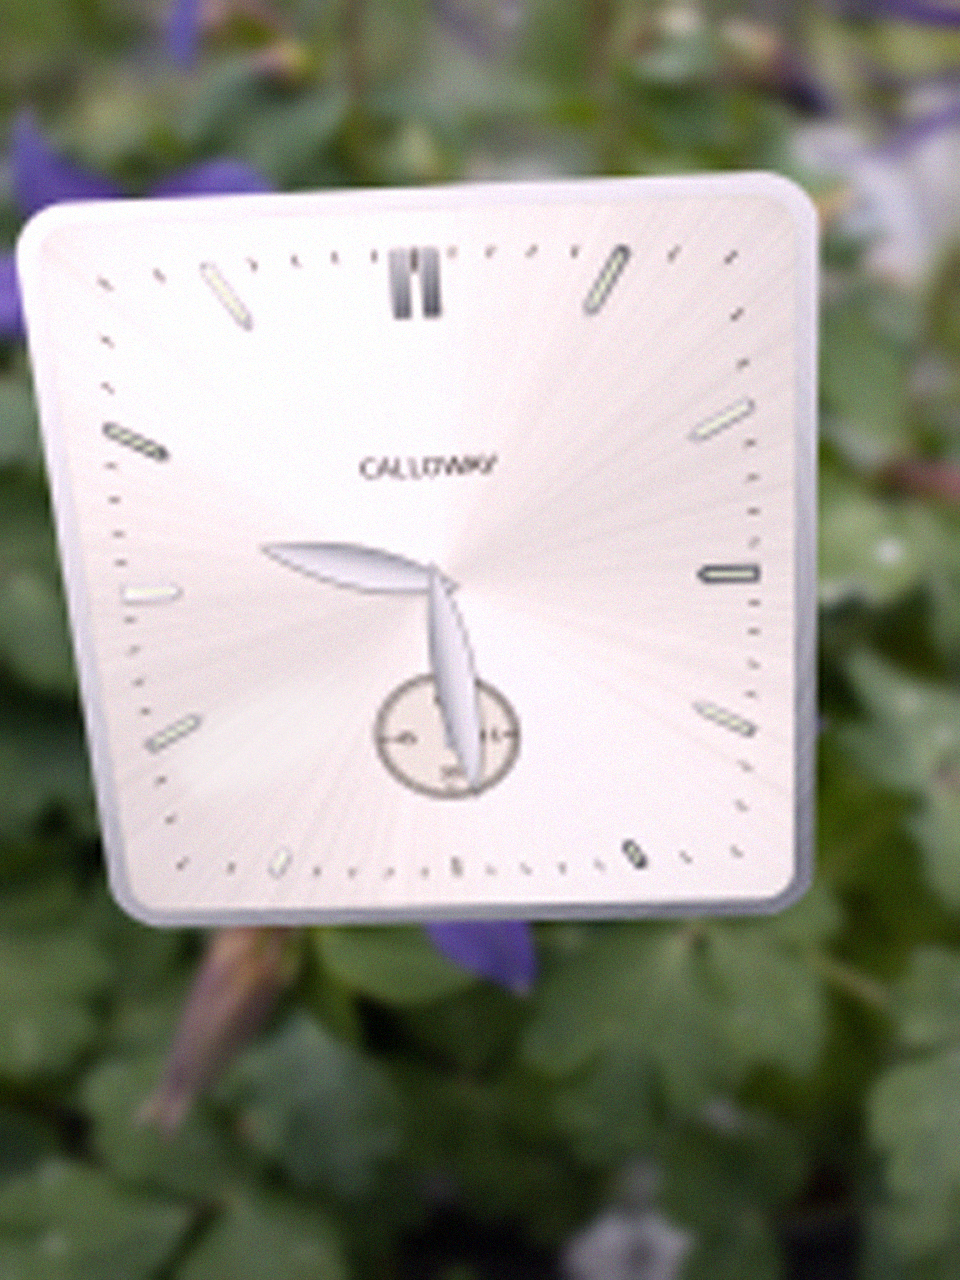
9:29
